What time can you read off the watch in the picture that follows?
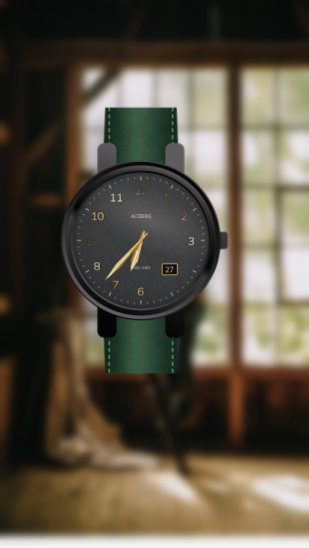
6:37
